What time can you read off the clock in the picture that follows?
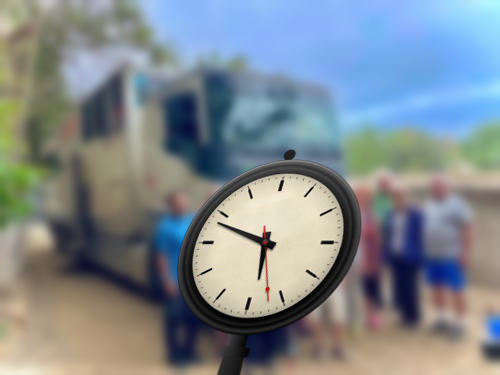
5:48:27
